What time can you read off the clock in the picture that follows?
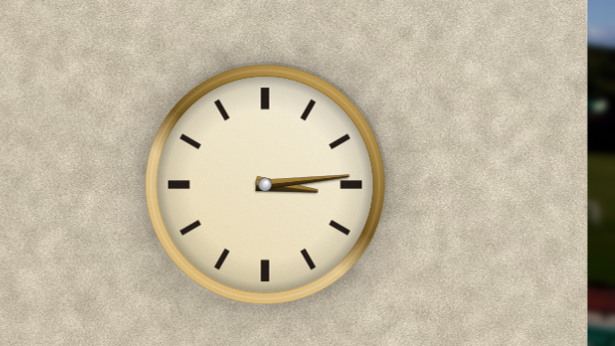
3:14
